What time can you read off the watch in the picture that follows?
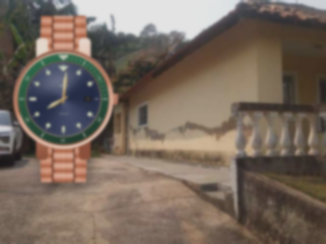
8:01
